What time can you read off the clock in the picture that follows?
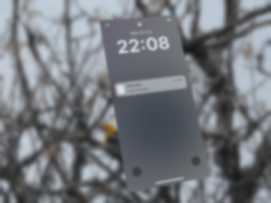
22:08
